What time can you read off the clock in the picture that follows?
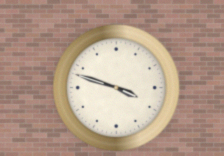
3:48
